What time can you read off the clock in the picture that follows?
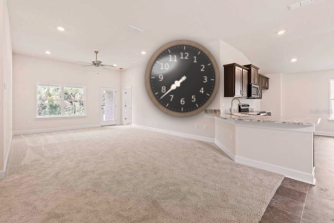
7:38
